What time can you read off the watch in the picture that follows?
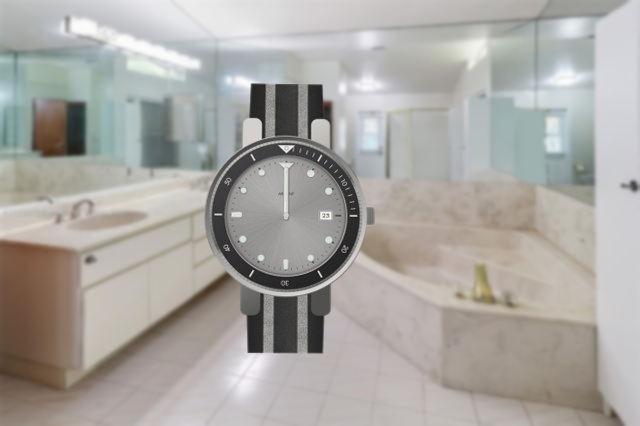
12:00
